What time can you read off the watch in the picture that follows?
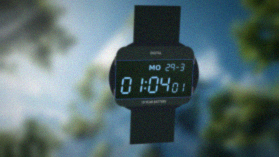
1:04:01
